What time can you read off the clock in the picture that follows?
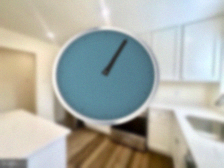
1:05
